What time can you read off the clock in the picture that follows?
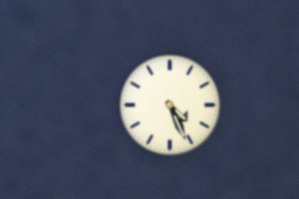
4:26
